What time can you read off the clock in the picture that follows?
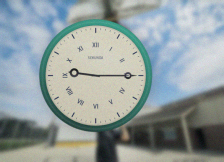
9:15
